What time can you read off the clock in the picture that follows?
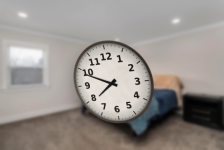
7:49
